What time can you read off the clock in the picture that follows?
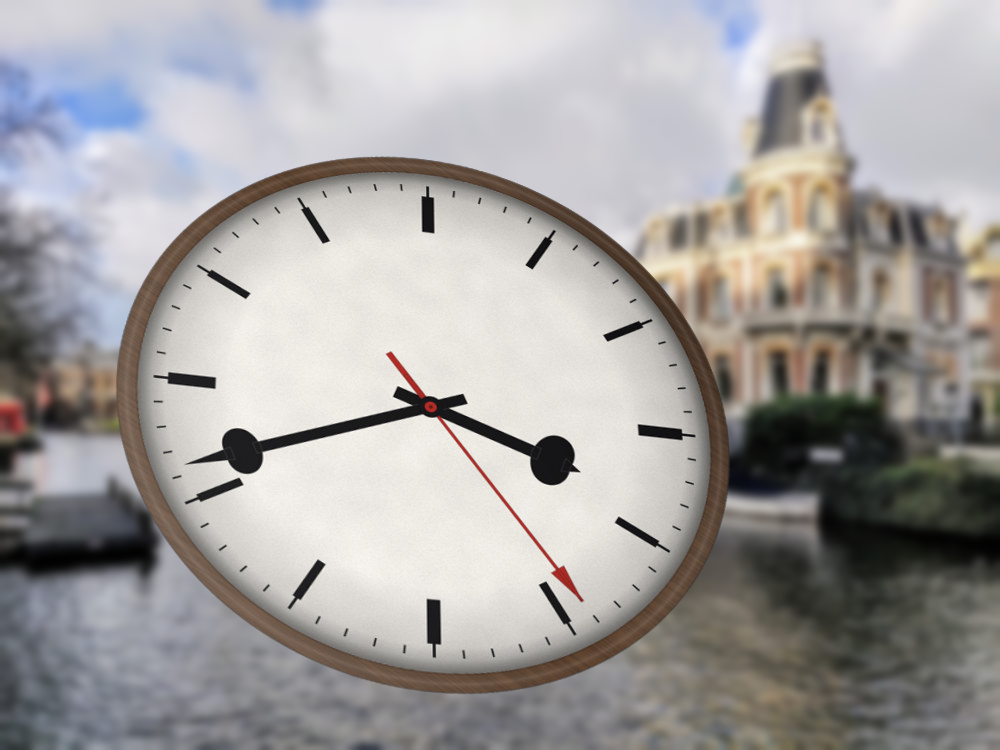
3:41:24
